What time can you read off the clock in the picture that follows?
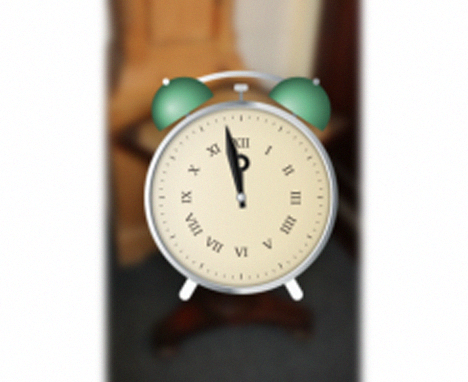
11:58
